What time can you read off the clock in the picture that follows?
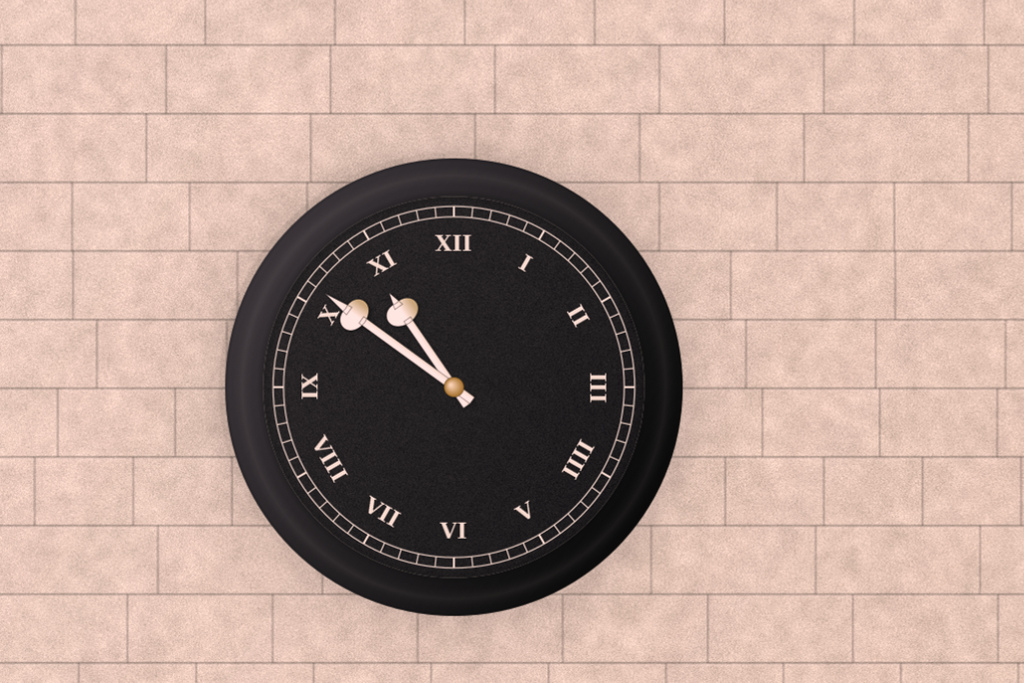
10:51
